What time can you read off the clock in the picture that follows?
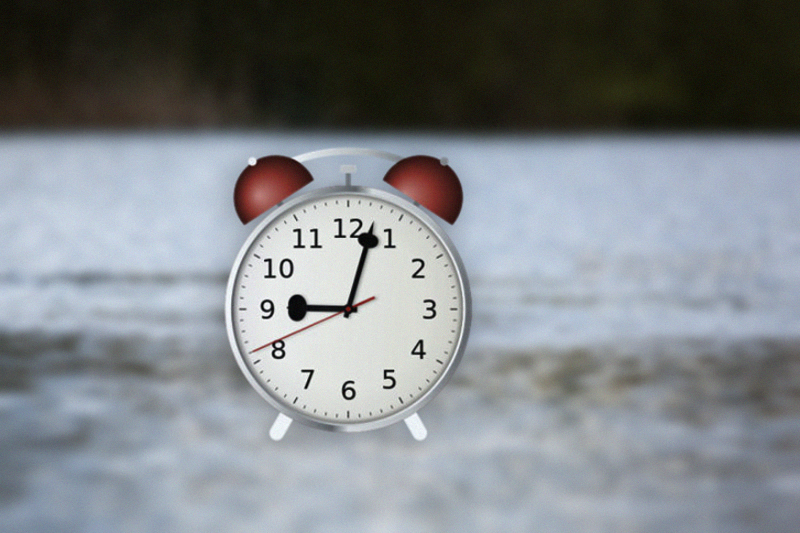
9:02:41
